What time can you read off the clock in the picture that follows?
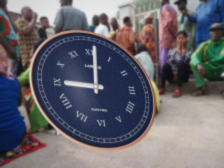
9:01
